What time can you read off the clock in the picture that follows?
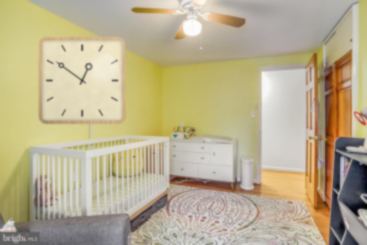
12:51
